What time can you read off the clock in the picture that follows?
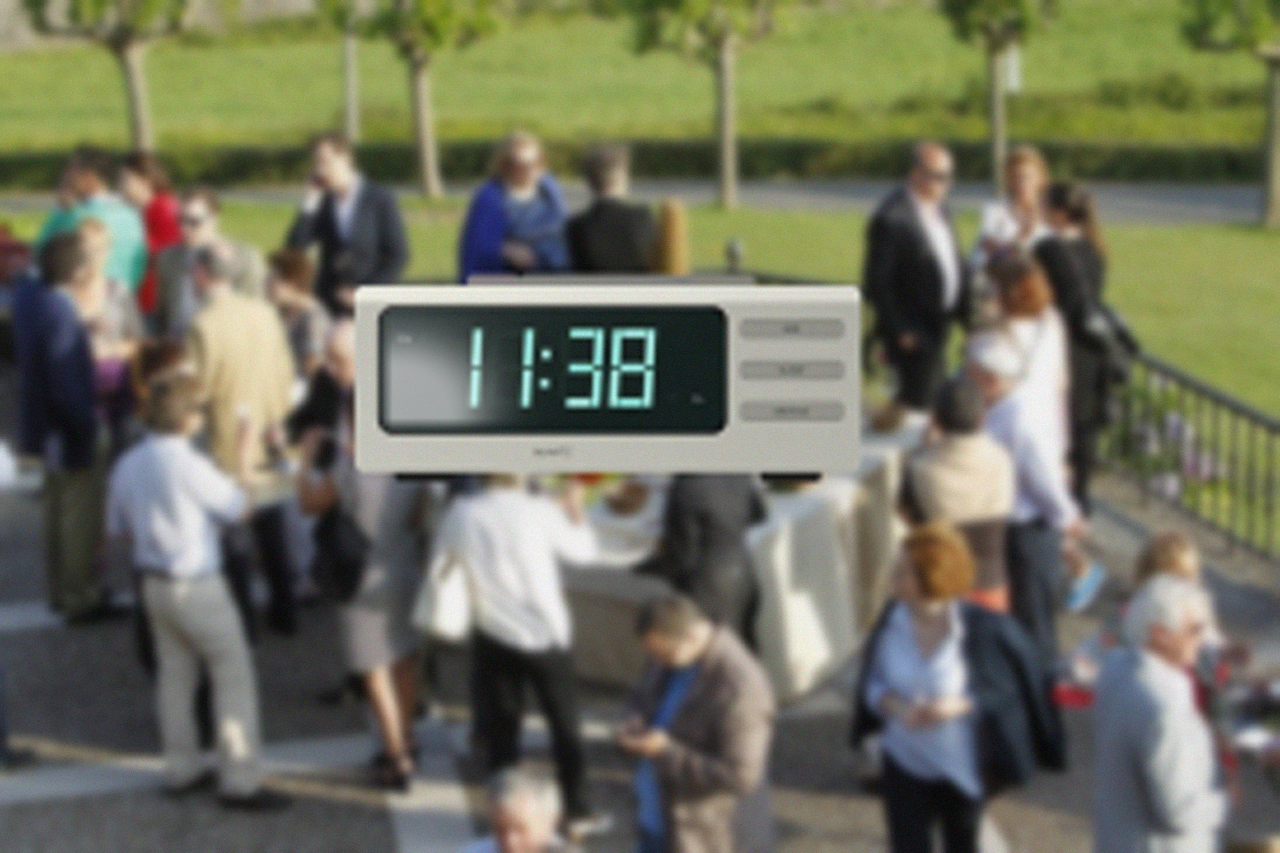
11:38
